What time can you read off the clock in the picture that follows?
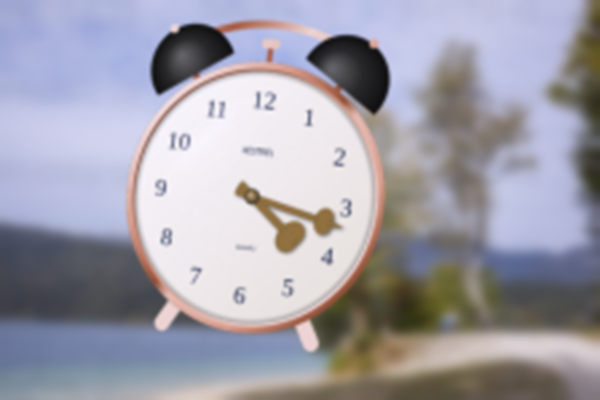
4:17
